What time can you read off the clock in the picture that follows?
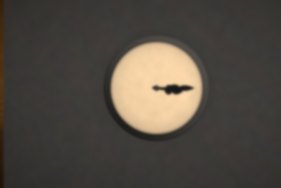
3:15
